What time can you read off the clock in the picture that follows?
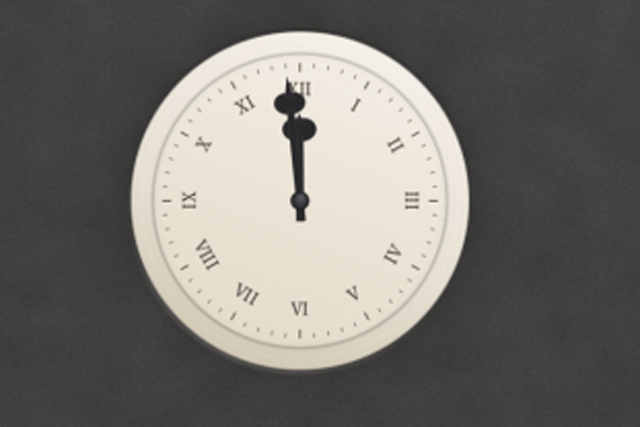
11:59
